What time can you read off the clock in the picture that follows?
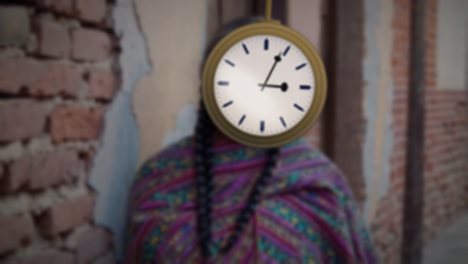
3:04
